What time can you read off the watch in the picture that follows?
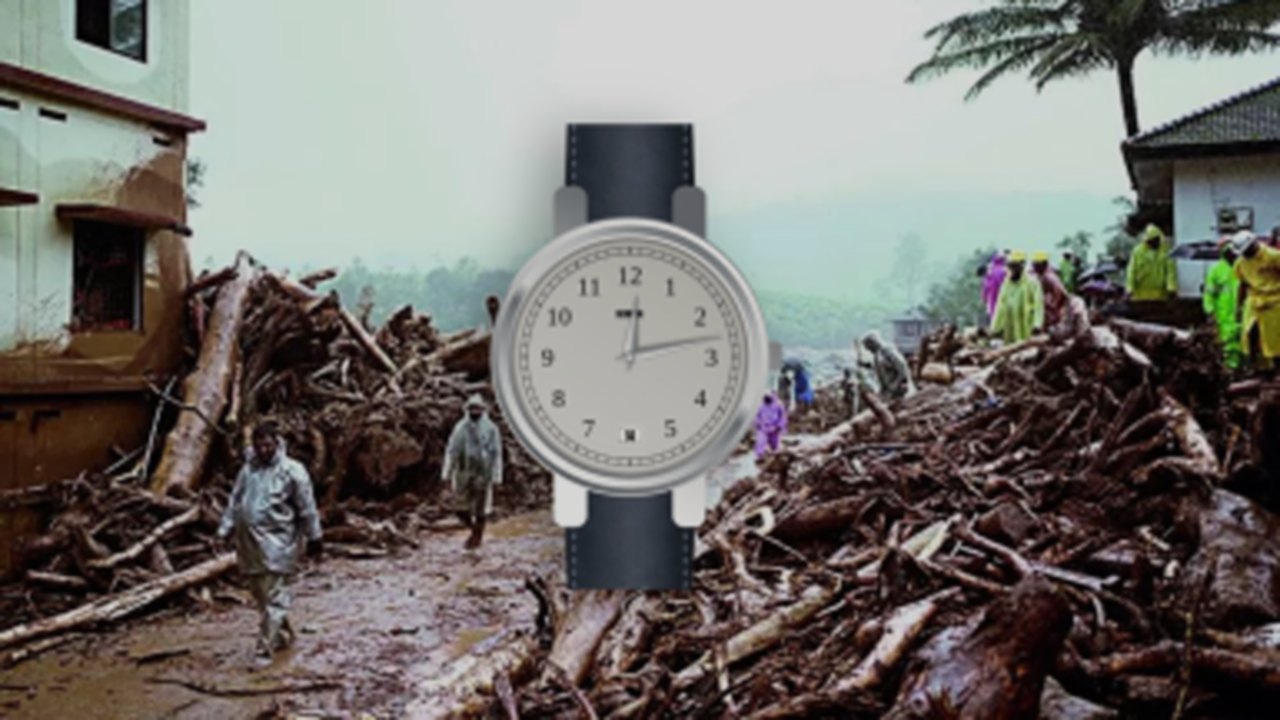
12:13
